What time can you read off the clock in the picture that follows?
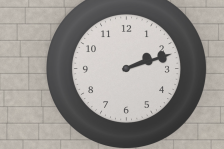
2:12
